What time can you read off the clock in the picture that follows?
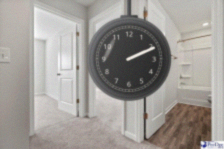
2:11
